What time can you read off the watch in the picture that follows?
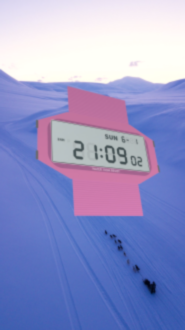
21:09:02
